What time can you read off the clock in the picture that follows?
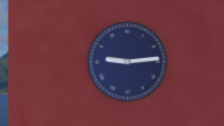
9:14
